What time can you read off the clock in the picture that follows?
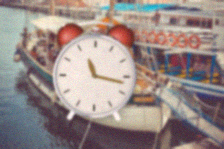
11:17
